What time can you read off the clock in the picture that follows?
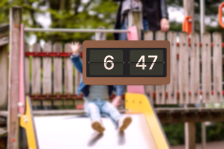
6:47
